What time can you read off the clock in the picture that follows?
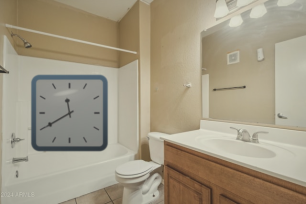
11:40
